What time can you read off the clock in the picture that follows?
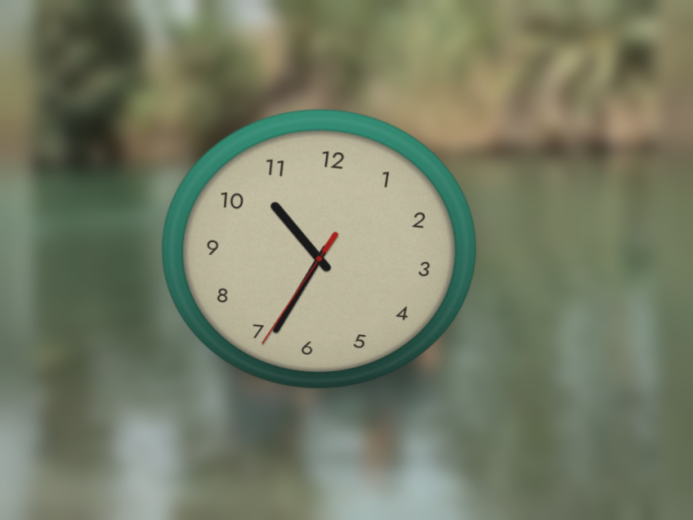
10:33:34
